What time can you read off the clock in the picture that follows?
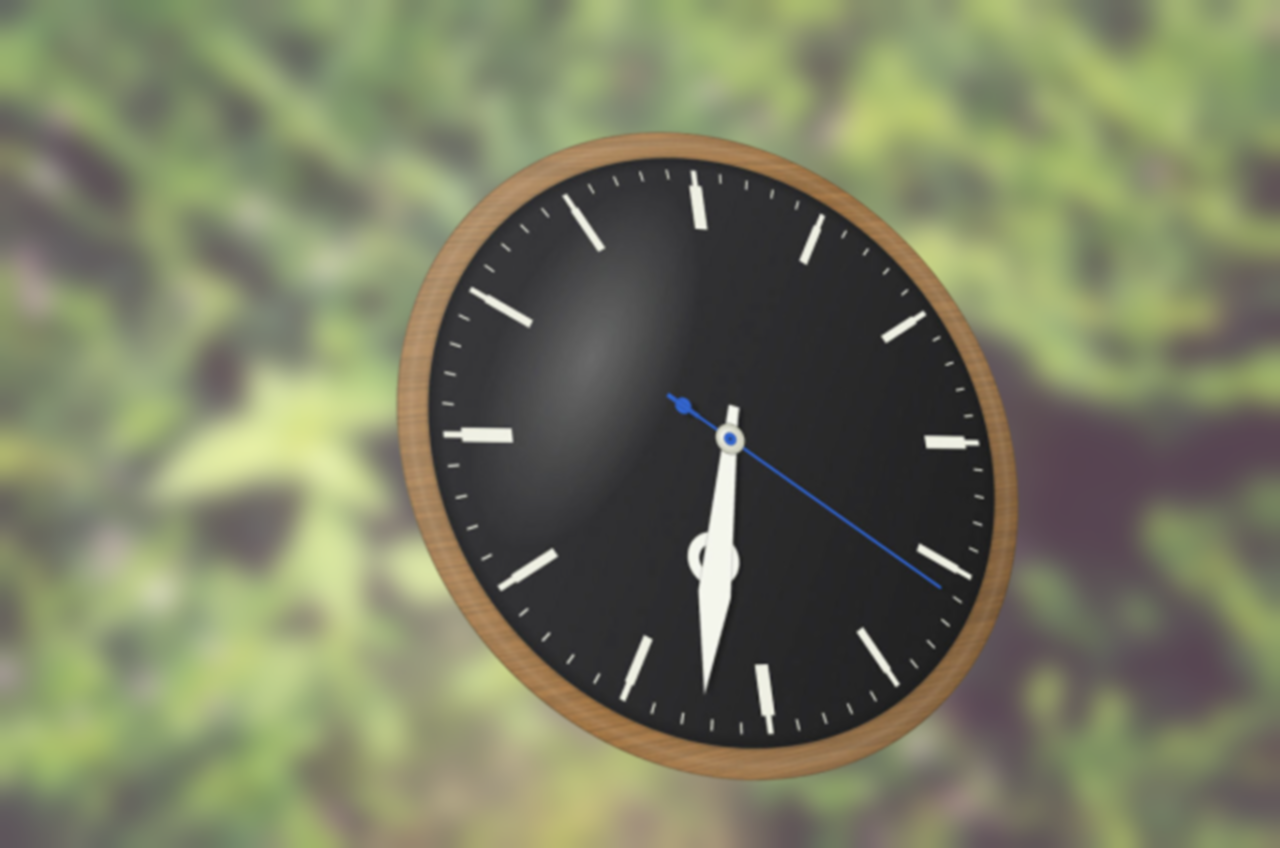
6:32:21
